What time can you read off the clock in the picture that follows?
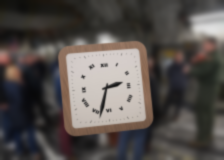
2:33
